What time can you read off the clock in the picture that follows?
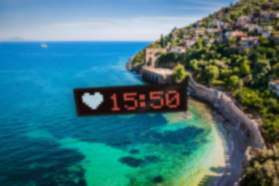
15:50
